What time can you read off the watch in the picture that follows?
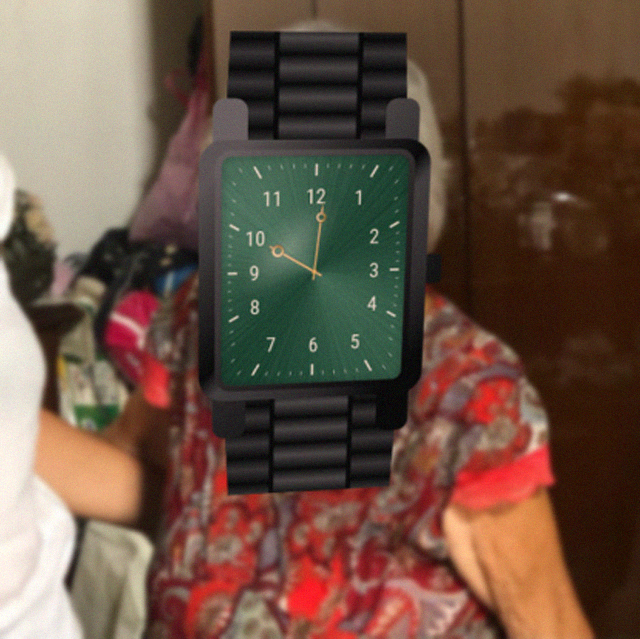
10:01
